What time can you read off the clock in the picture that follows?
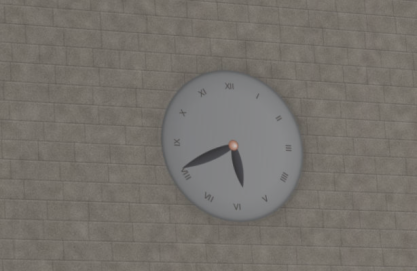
5:41
